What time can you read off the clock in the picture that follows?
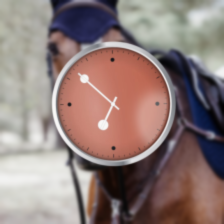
6:52
